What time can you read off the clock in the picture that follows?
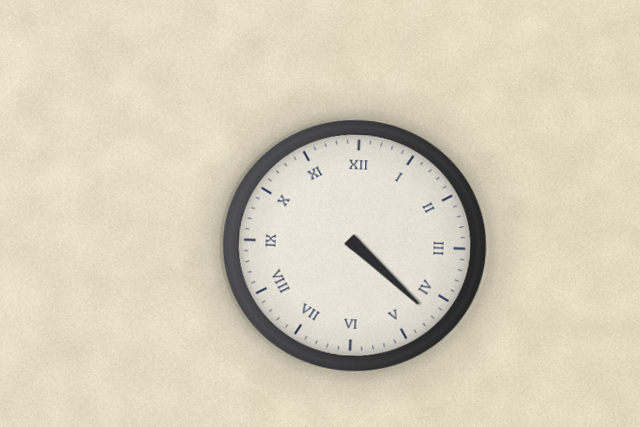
4:22
